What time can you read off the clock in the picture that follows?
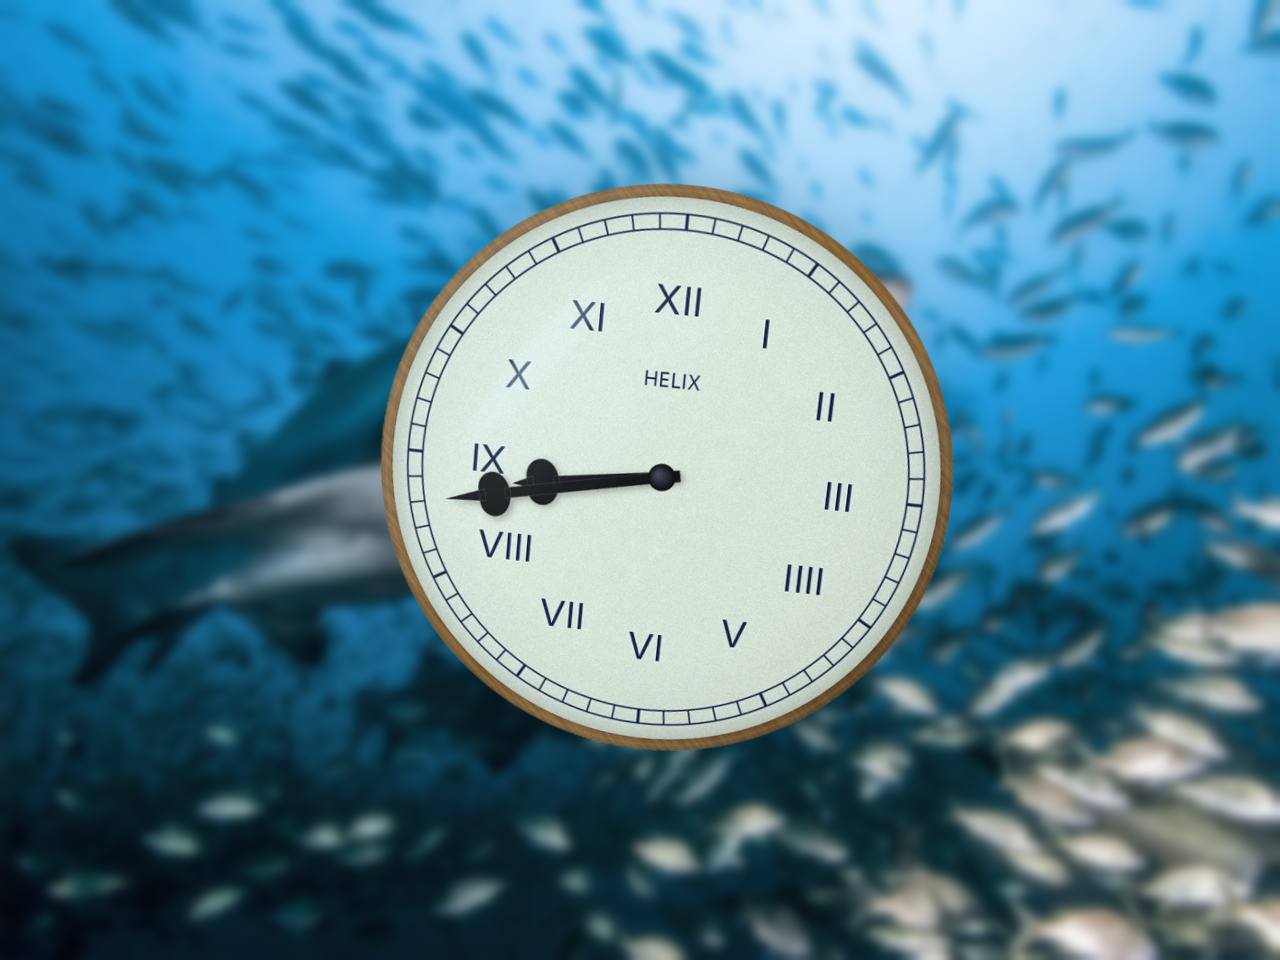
8:43
